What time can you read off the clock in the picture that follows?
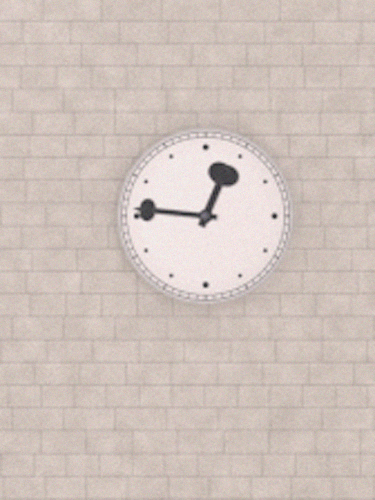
12:46
